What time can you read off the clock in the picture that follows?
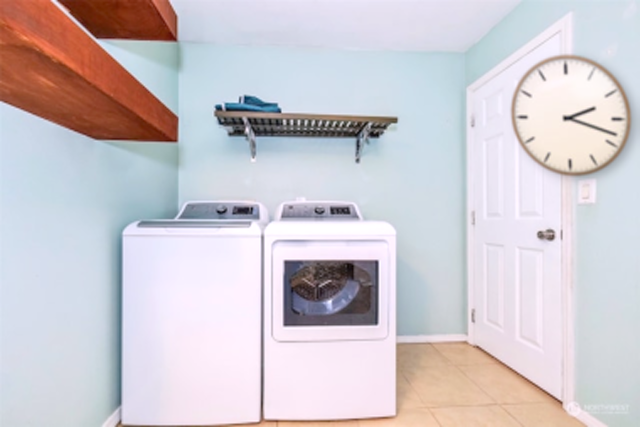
2:18
